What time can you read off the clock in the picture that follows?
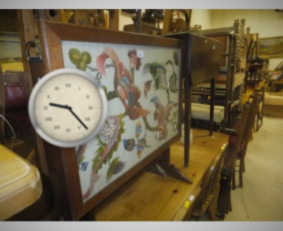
9:23
